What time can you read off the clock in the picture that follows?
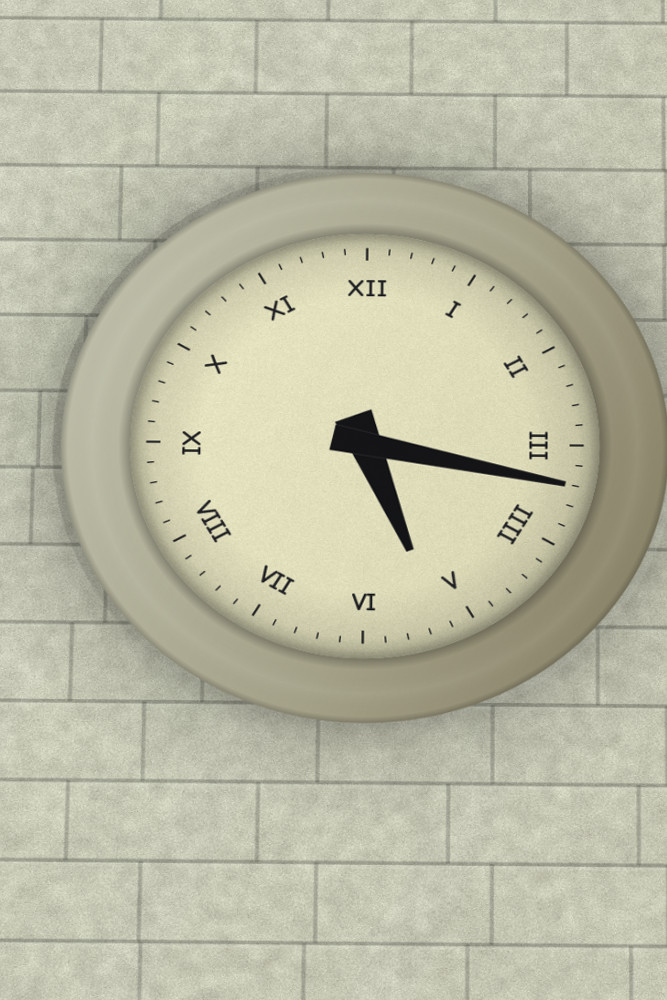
5:17
